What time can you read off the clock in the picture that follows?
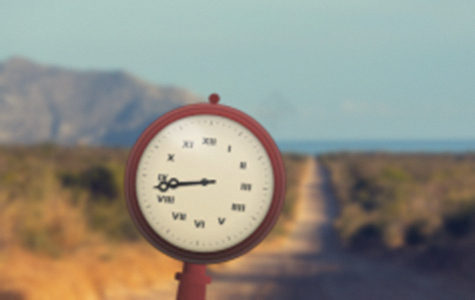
8:43
